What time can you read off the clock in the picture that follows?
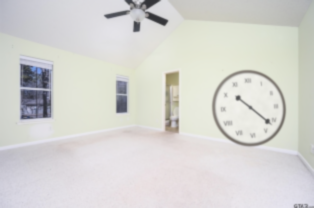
10:22
